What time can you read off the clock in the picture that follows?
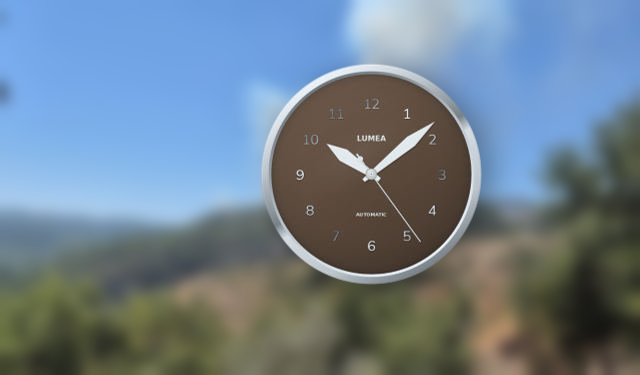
10:08:24
